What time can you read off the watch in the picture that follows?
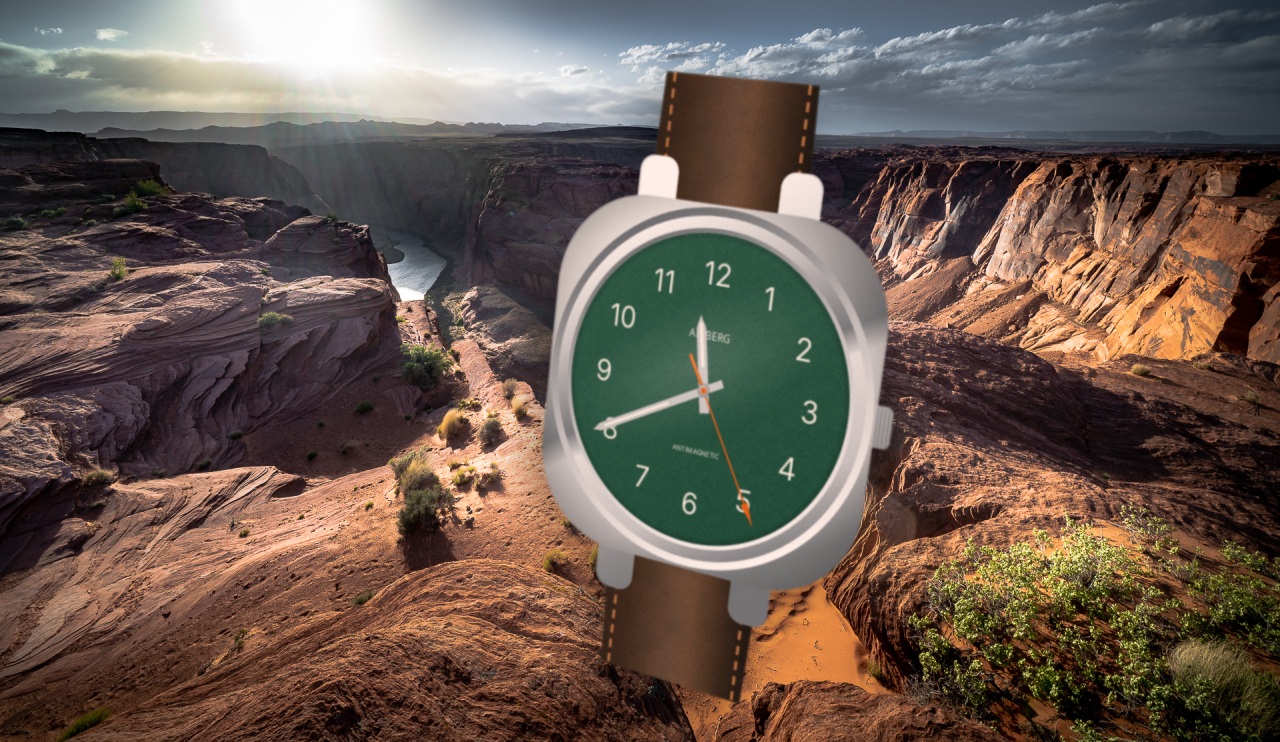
11:40:25
